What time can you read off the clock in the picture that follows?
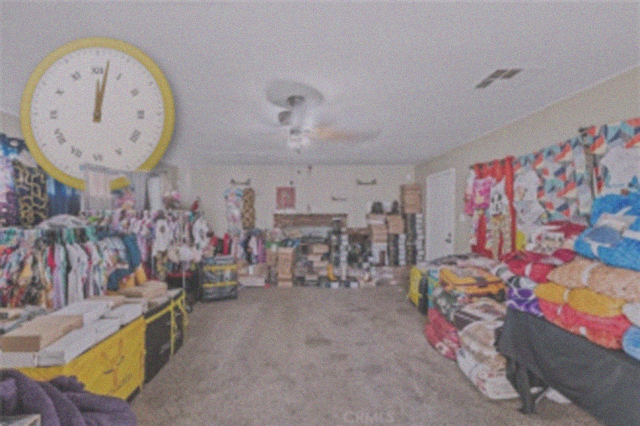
12:02
